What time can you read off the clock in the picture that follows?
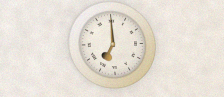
7:00
